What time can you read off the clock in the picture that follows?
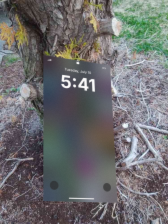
5:41
